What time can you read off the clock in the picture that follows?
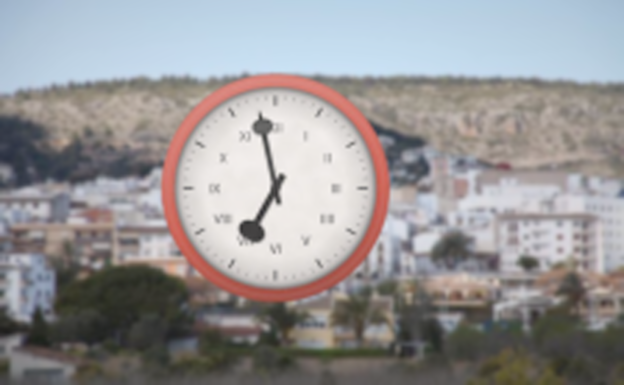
6:58
